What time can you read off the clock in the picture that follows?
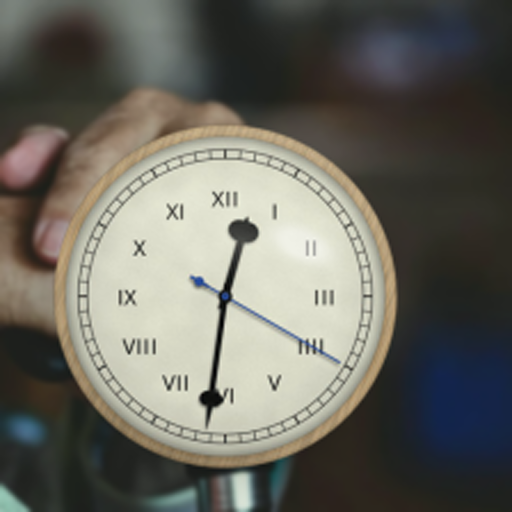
12:31:20
